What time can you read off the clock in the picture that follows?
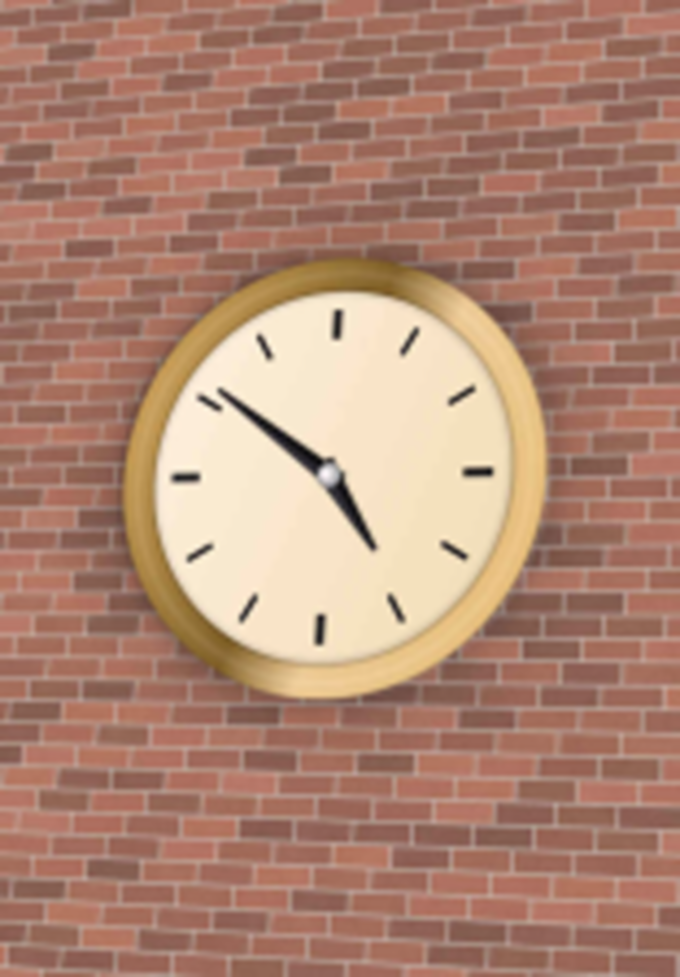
4:51
